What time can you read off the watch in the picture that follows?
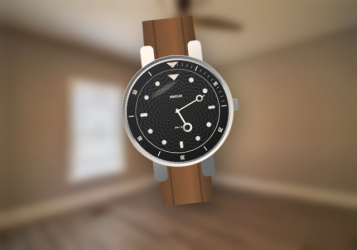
5:11
